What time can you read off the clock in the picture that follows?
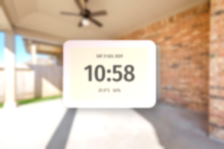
10:58
